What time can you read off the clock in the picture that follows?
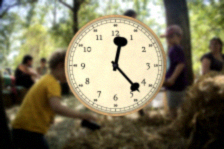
12:23
